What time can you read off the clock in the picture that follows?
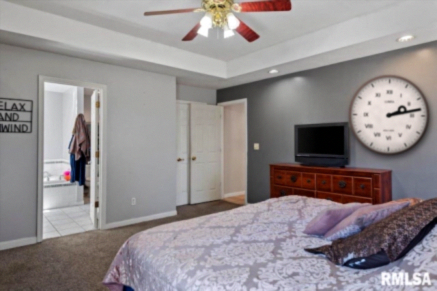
2:13
